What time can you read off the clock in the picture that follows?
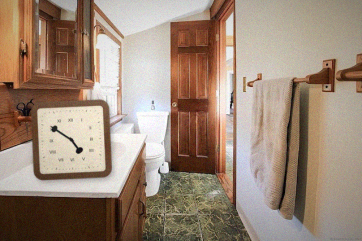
4:51
